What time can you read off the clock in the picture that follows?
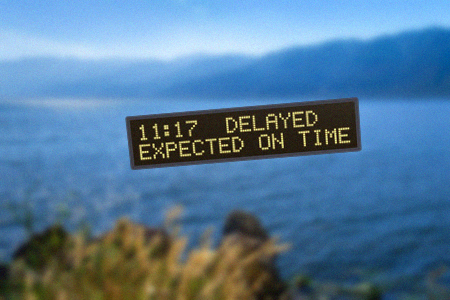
11:17
